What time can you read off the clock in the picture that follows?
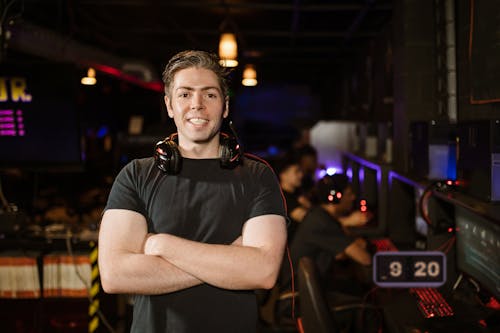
9:20
